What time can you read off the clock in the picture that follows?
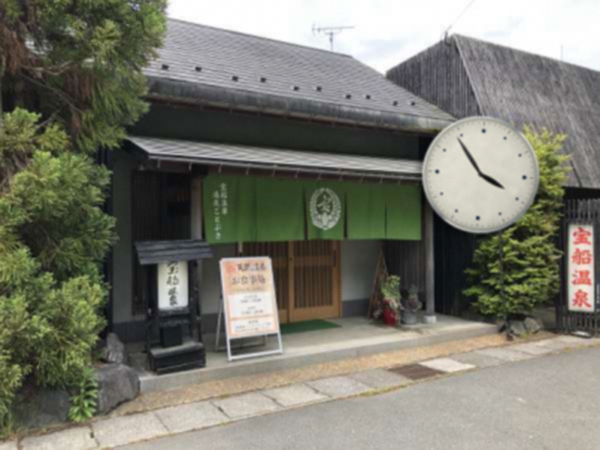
3:54
